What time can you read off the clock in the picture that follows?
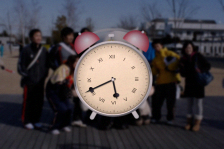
5:41
